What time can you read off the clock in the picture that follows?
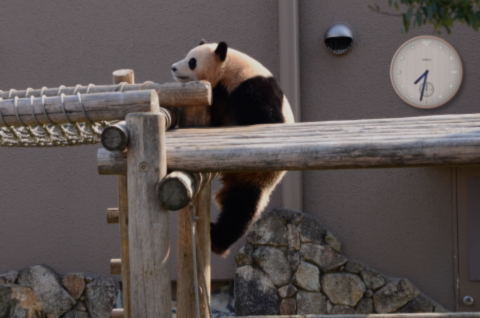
7:32
